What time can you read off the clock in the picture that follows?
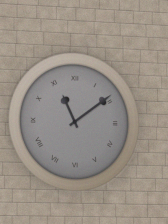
11:09
